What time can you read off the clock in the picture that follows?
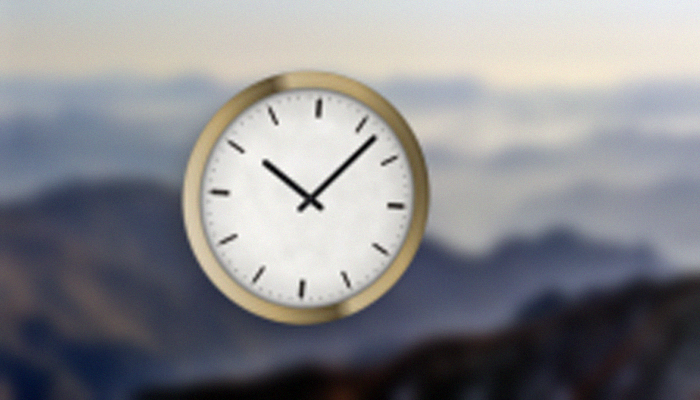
10:07
